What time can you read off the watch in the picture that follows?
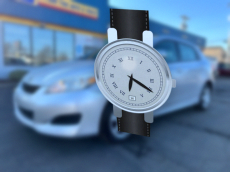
6:20
